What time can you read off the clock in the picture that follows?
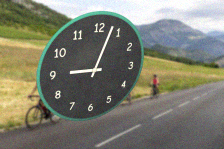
9:03
